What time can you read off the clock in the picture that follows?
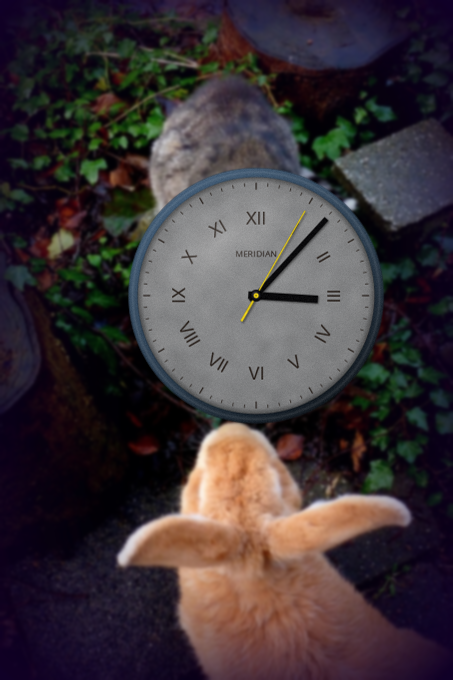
3:07:05
